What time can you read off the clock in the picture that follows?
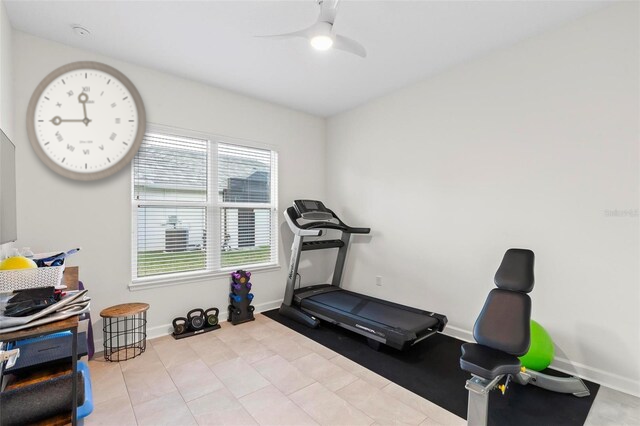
11:45
